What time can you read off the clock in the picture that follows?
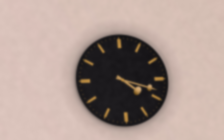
4:18
